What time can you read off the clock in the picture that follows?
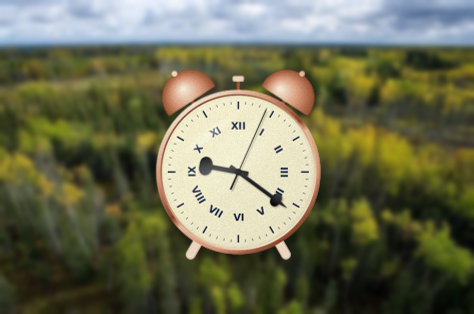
9:21:04
